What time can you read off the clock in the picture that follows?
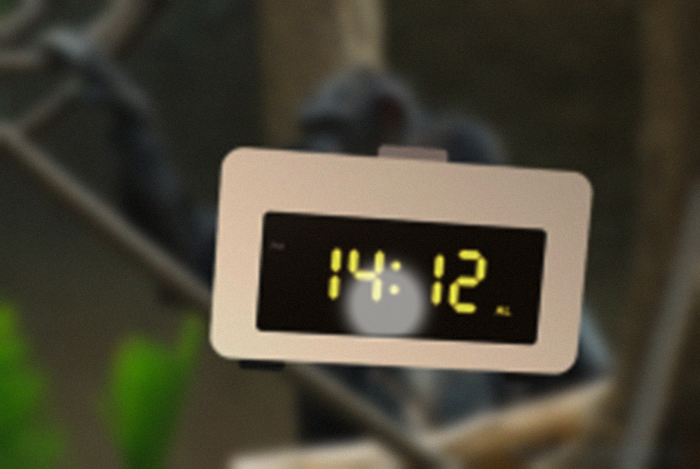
14:12
